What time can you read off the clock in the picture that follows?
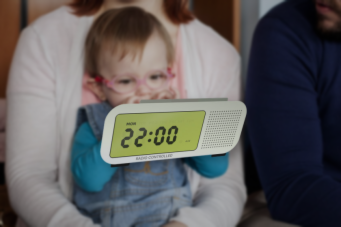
22:00
